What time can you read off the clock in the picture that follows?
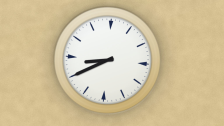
8:40
